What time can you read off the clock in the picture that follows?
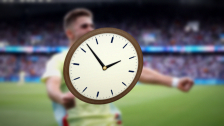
1:52
